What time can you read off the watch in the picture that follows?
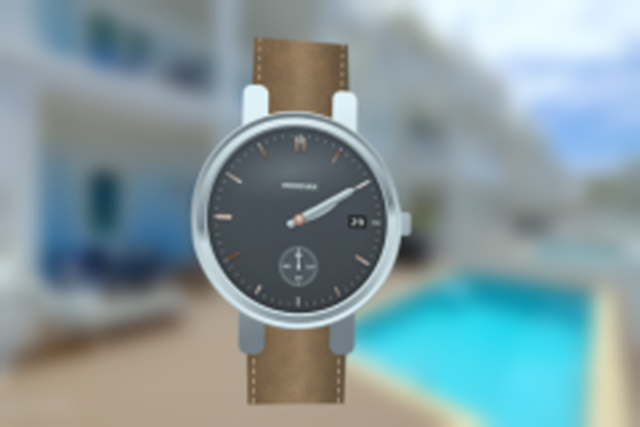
2:10
